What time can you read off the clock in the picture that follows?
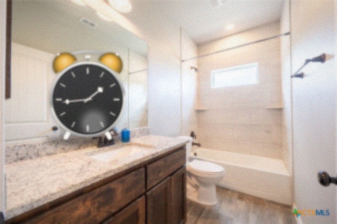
1:44
